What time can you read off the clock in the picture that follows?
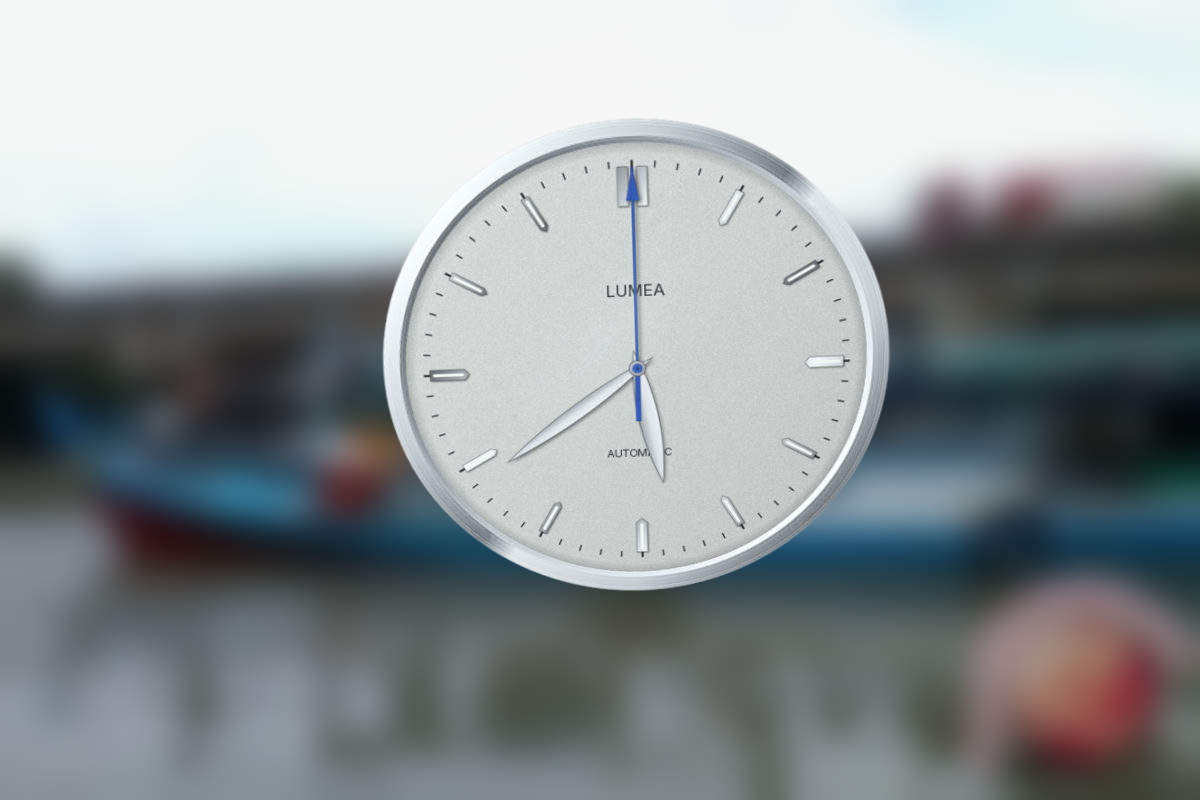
5:39:00
